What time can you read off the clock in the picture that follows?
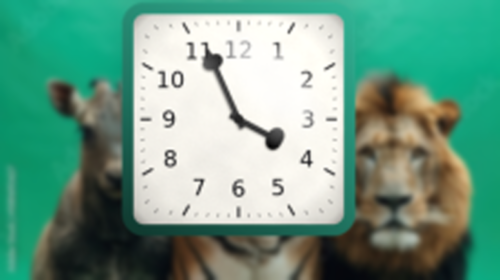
3:56
